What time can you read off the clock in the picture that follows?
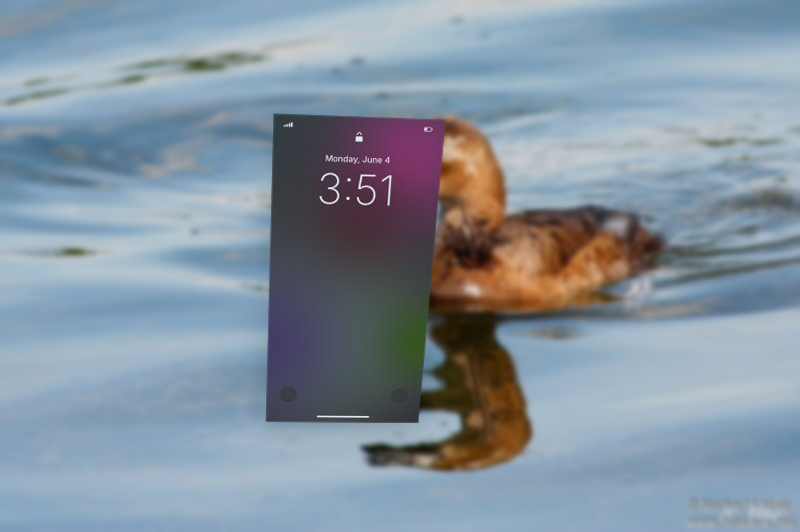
3:51
